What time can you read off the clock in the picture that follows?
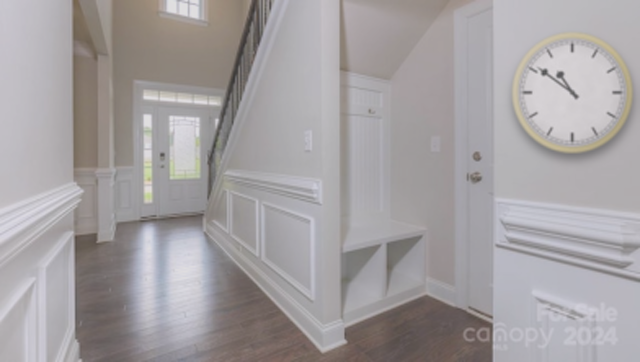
10:51
